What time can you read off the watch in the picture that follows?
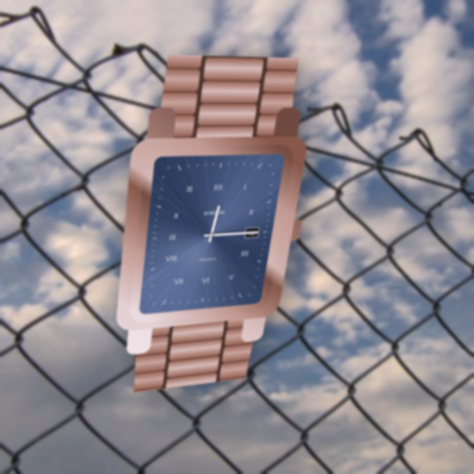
12:15
